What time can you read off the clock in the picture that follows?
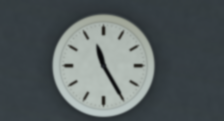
11:25
